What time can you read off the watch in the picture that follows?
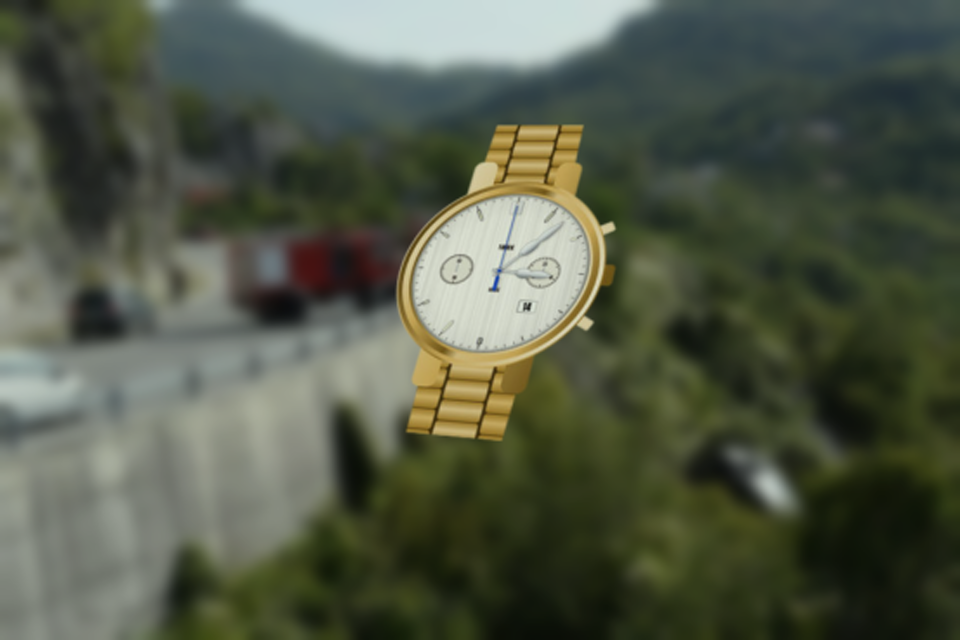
3:07
